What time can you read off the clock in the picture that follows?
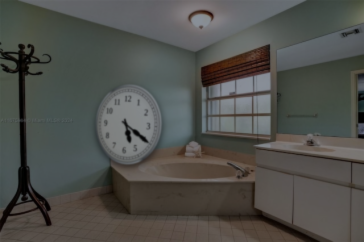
5:20
